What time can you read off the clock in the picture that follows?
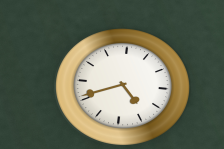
4:41
